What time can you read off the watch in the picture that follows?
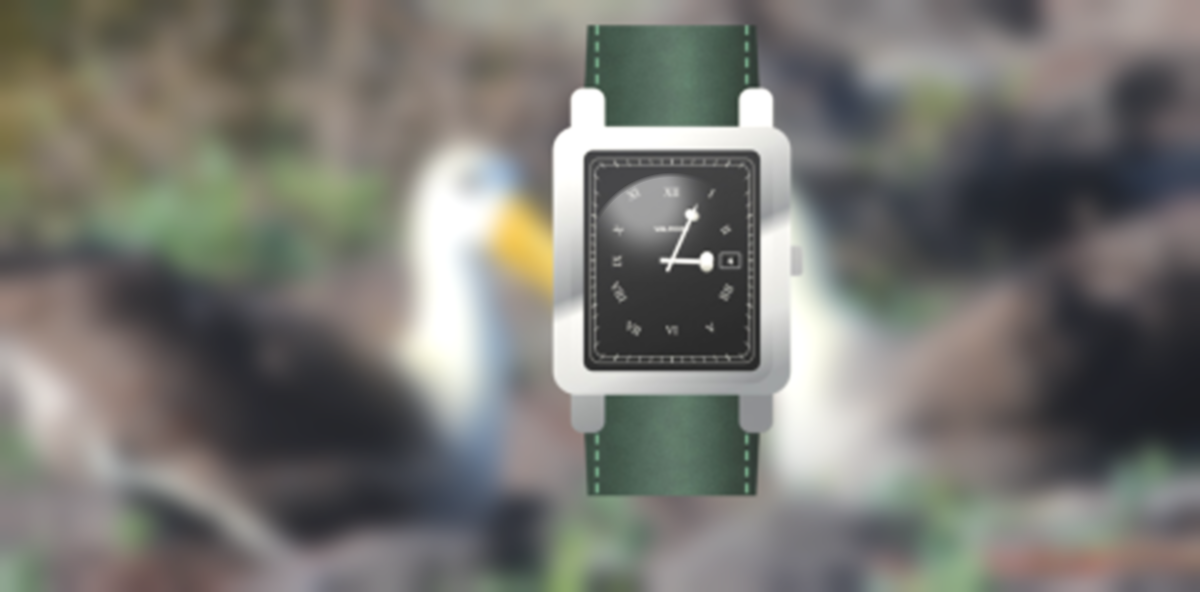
3:04
